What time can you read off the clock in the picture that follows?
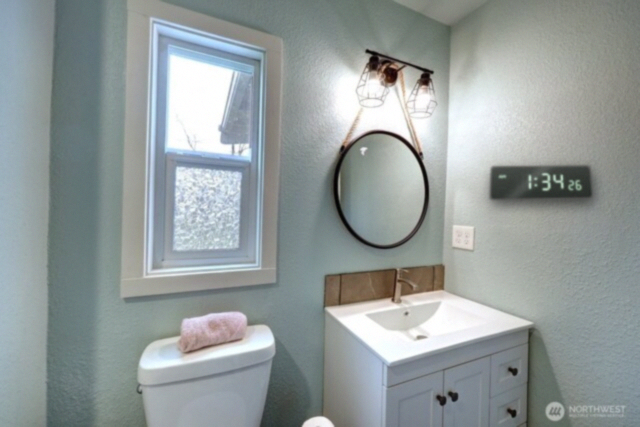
1:34
